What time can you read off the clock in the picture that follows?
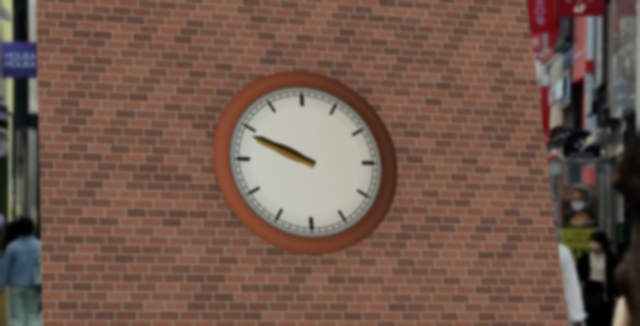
9:49
